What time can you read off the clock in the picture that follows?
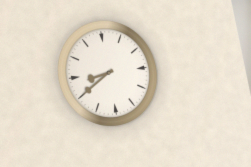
8:40
